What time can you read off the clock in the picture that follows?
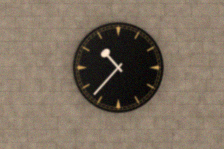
10:37
